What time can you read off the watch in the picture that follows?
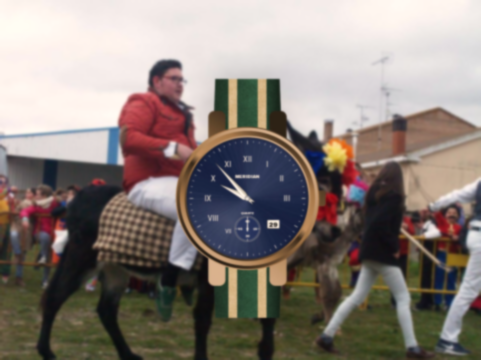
9:53
